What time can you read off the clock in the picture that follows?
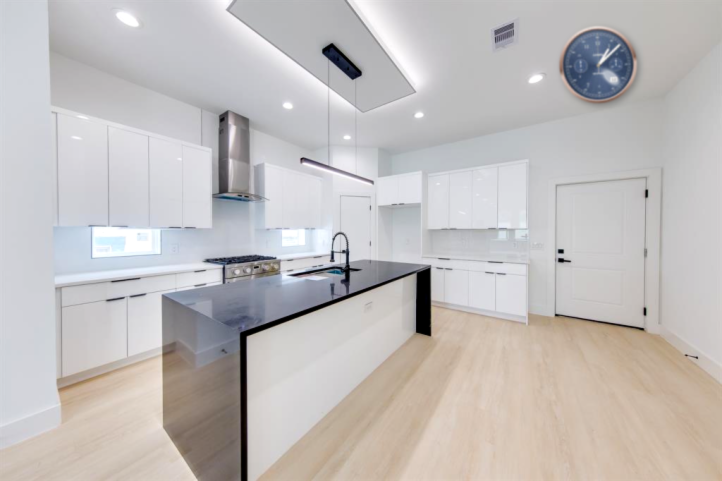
1:08
